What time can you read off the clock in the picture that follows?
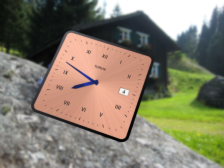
7:48
